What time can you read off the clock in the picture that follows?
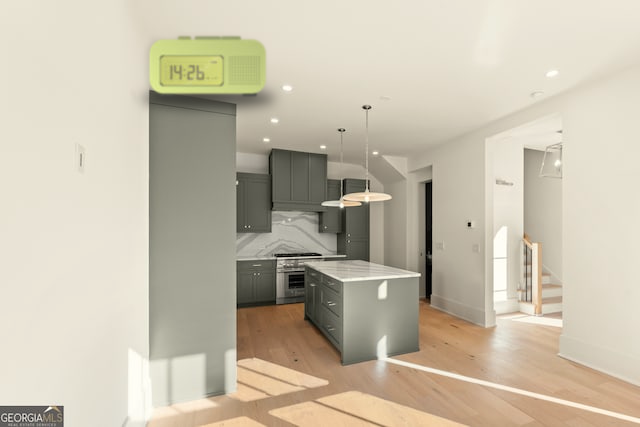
14:26
